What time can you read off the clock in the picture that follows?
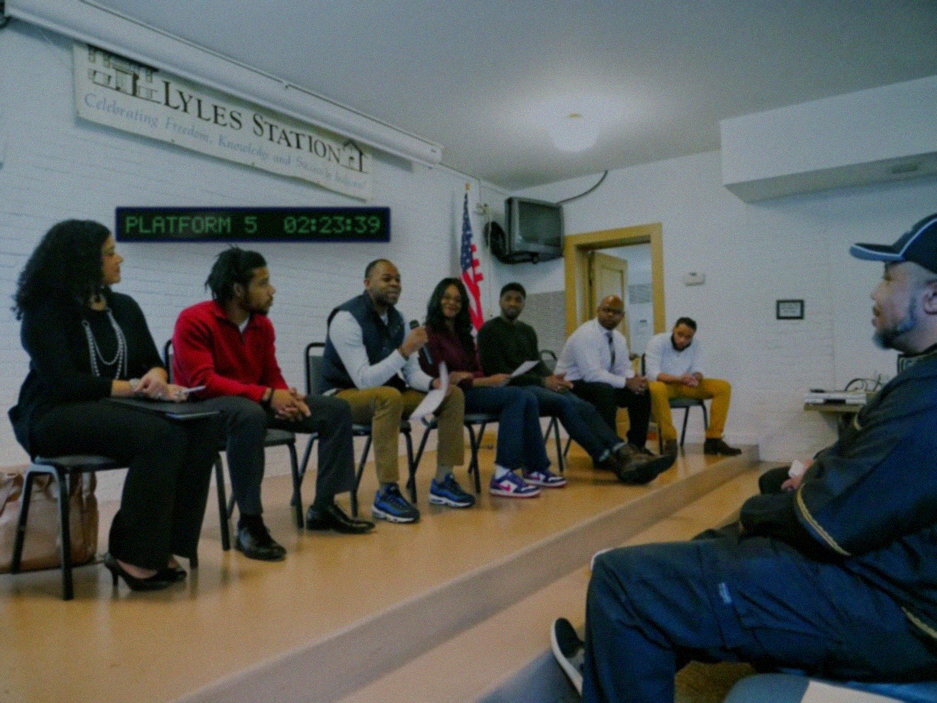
2:23:39
